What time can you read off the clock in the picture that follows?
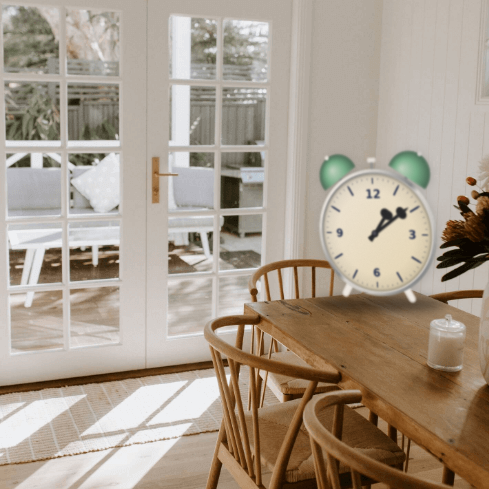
1:09
